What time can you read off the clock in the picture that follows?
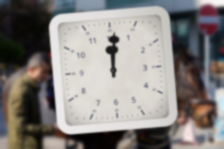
12:01
